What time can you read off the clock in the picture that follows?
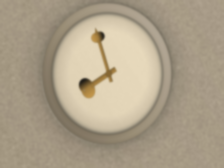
7:57
